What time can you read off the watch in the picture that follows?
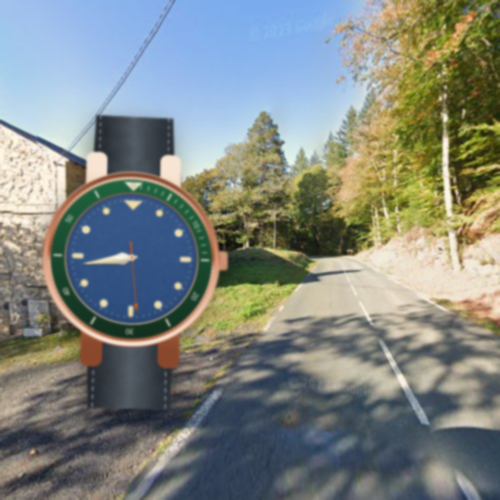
8:43:29
